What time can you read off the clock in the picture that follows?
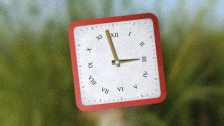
2:58
